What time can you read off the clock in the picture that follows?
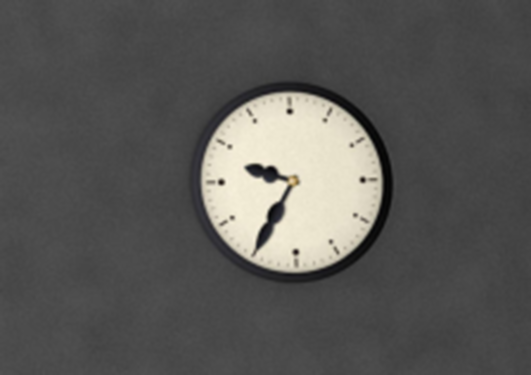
9:35
